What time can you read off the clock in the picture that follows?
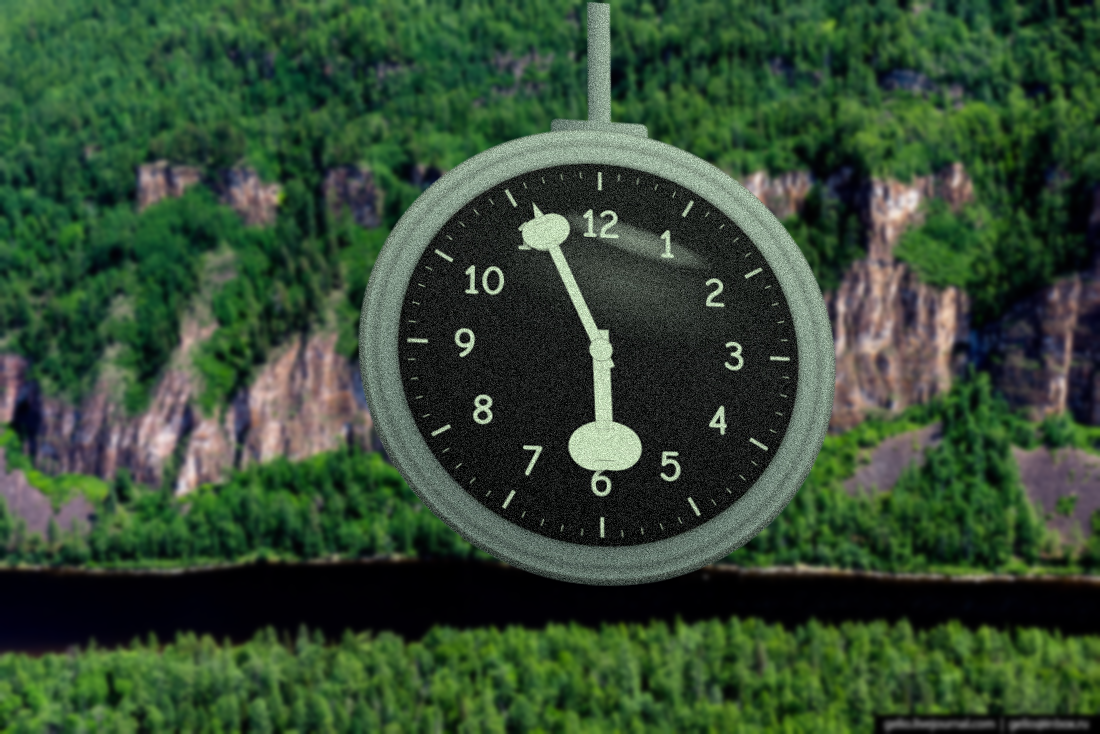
5:56
